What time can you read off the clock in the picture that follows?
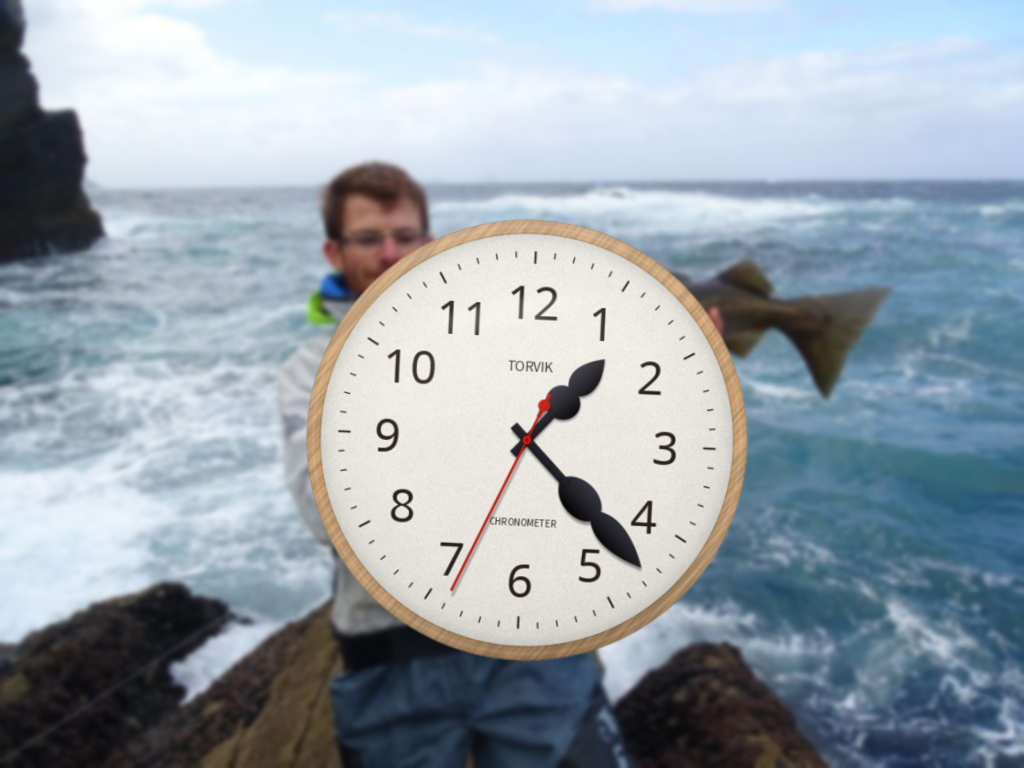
1:22:34
